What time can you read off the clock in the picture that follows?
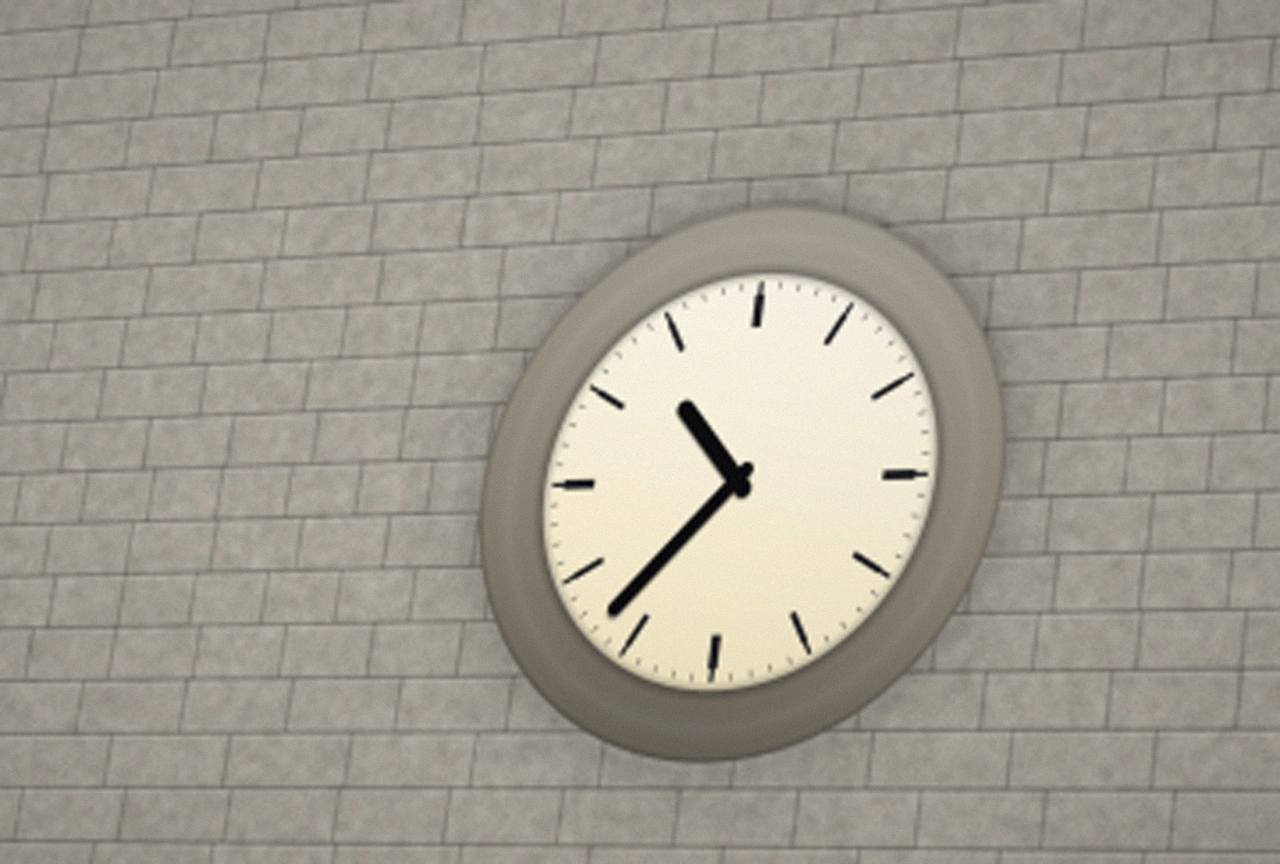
10:37
